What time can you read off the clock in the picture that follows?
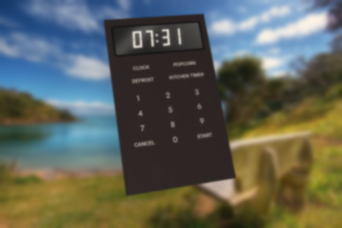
7:31
